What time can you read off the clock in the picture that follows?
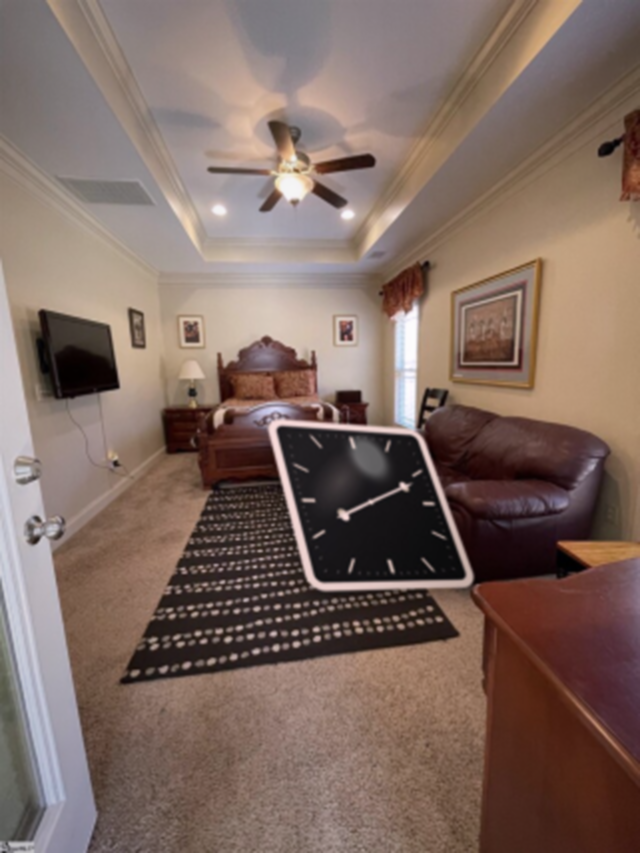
8:11
